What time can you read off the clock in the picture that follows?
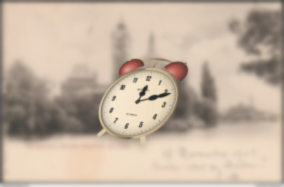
12:11
